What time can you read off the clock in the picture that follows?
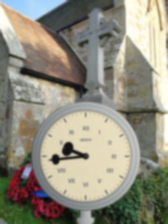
9:44
